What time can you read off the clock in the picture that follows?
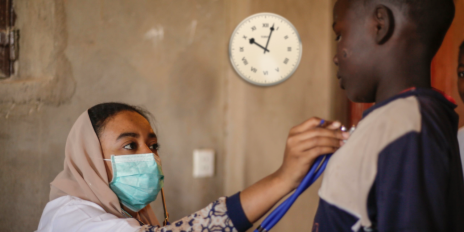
10:03
